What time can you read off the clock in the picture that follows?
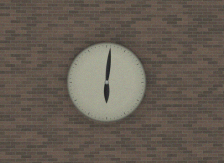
6:01
